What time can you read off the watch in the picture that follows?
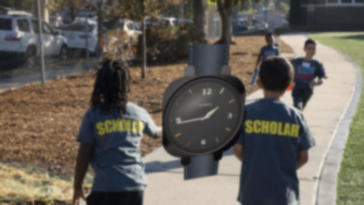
1:44
